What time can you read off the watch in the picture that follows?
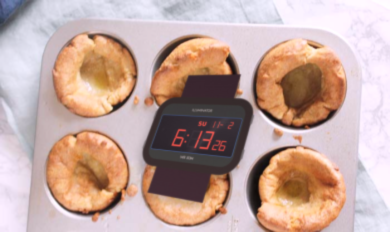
6:13
